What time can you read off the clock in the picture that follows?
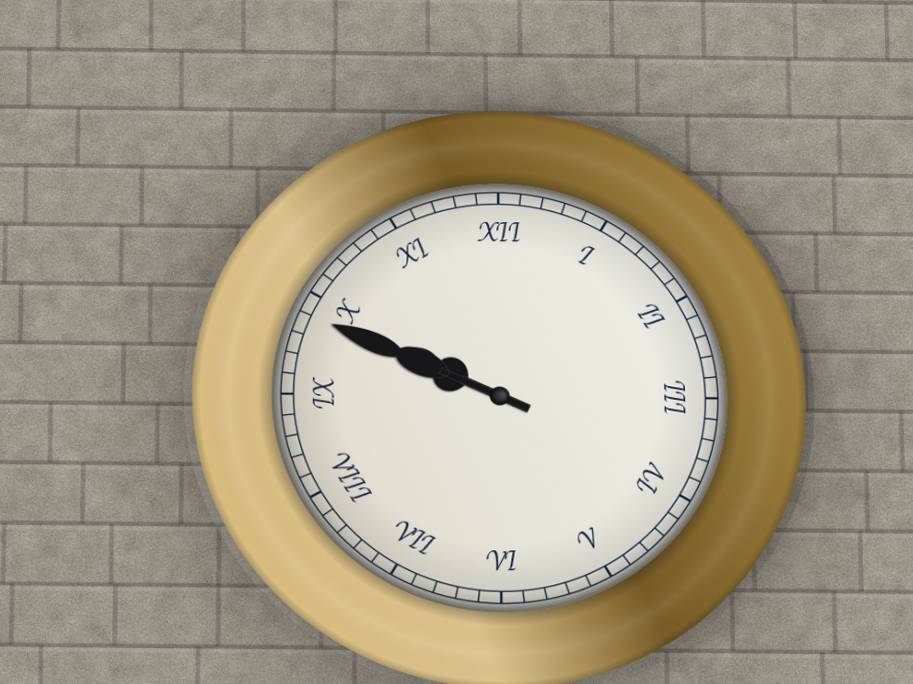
9:49
